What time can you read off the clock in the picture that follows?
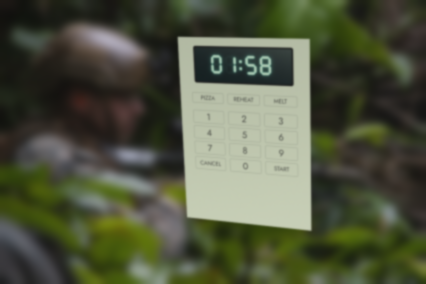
1:58
